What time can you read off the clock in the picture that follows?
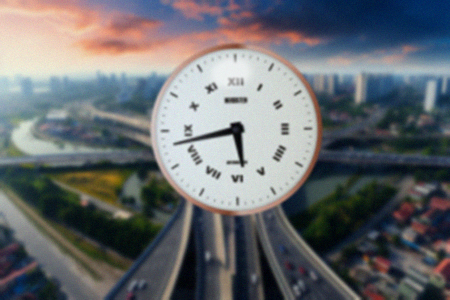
5:43
